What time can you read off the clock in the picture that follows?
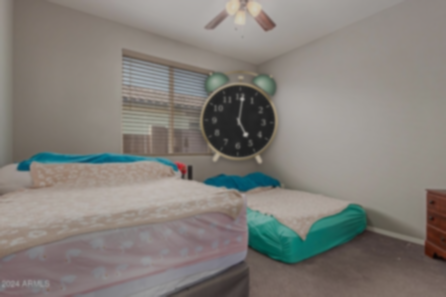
5:01
